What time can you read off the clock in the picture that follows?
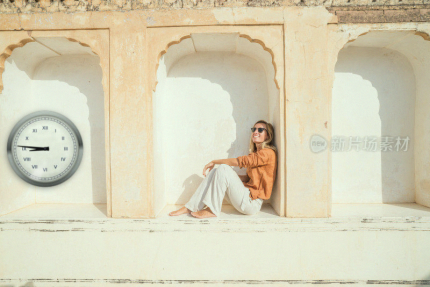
8:46
